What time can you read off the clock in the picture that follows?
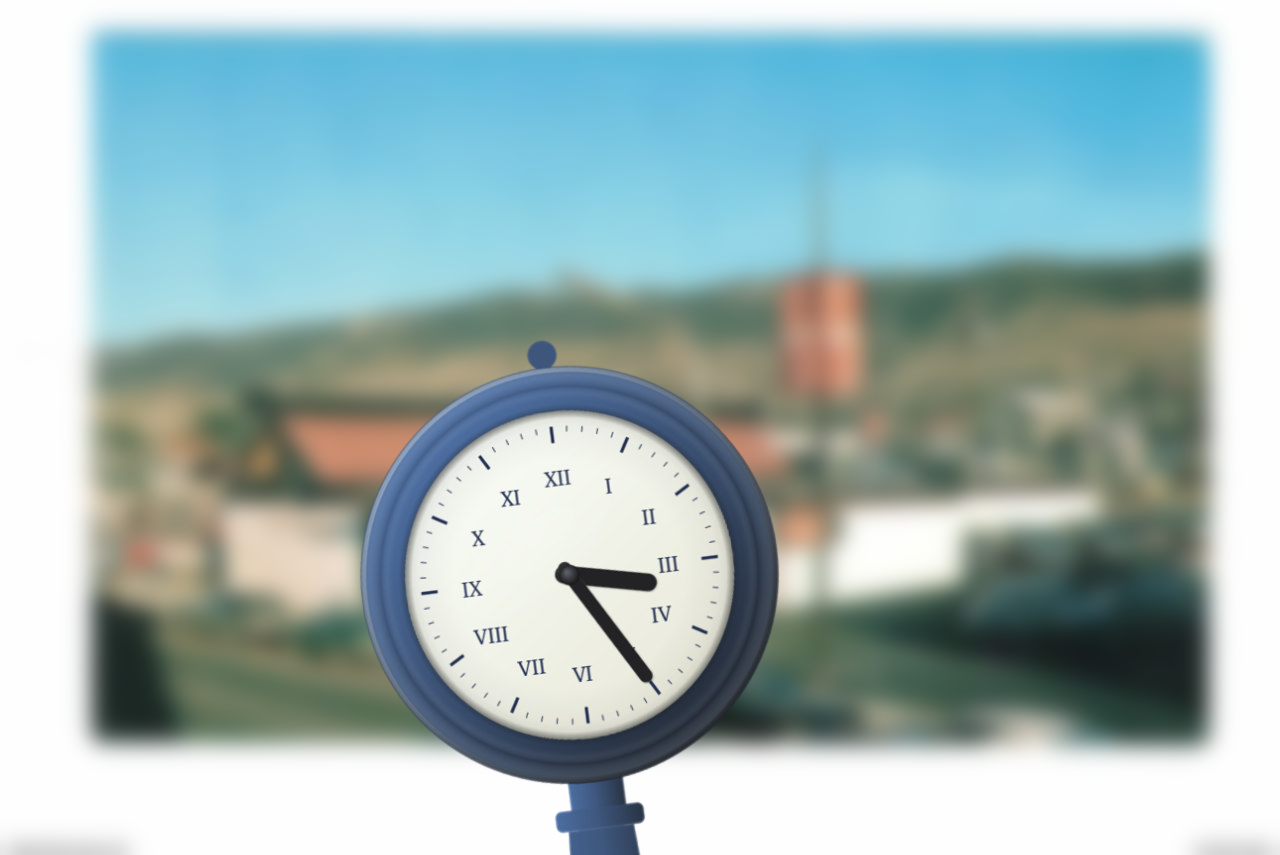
3:25
